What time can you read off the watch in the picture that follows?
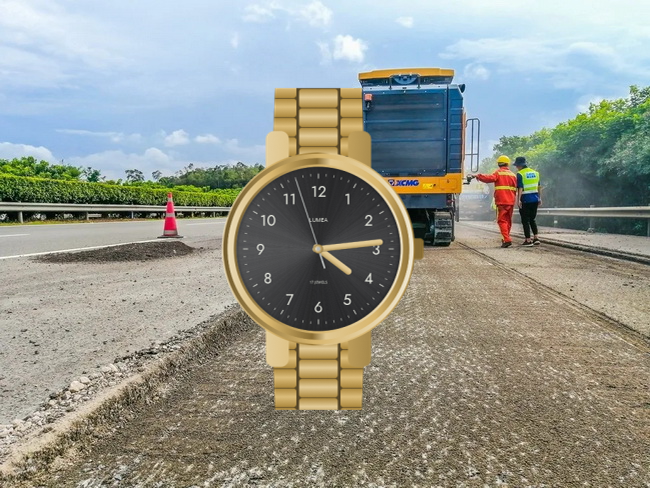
4:13:57
